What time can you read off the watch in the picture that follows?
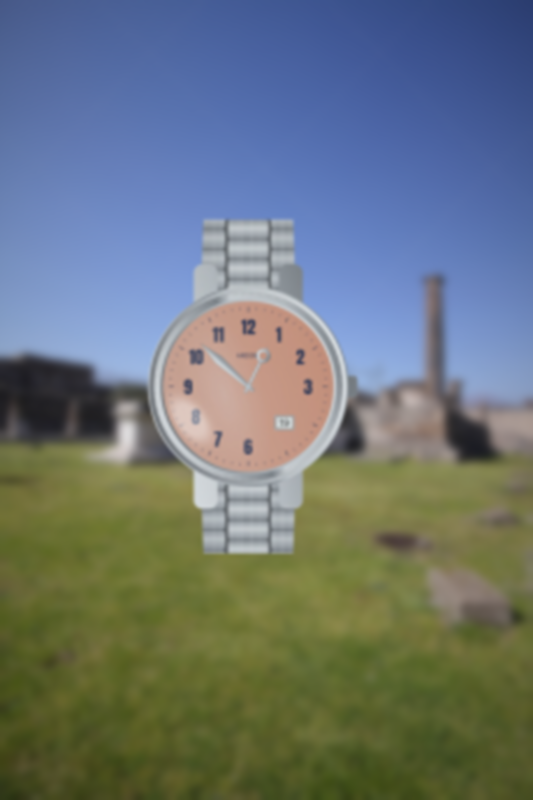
12:52
